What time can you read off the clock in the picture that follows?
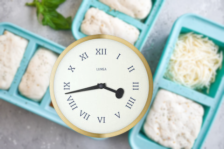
3:43
